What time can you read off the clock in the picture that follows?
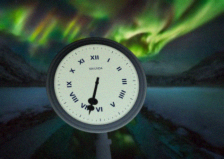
6:33
